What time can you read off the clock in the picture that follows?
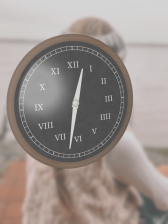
12:32
